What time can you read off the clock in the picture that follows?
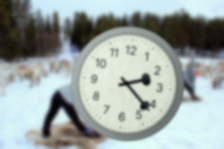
2:22
